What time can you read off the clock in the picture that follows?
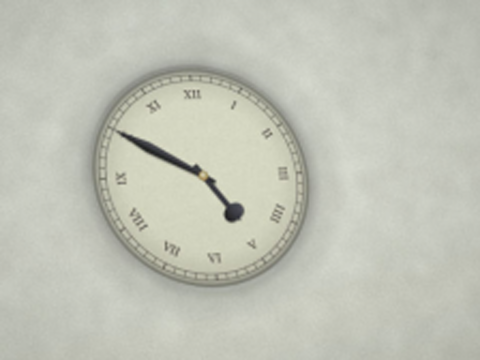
4:50
